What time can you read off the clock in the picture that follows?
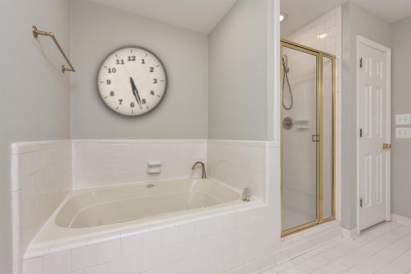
5:27
